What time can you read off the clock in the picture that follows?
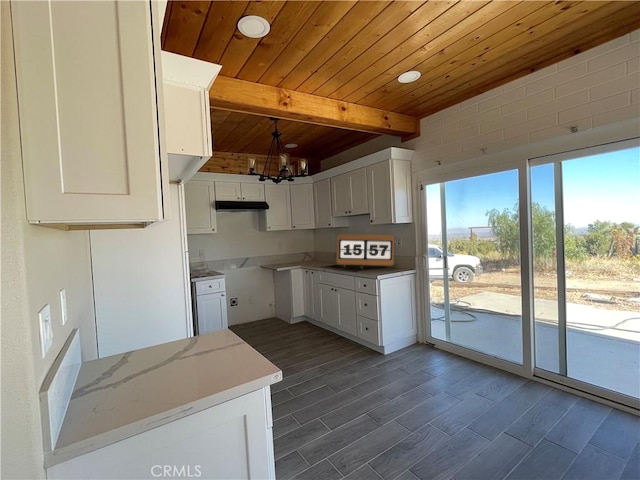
15:57
